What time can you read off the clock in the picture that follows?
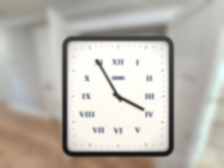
3:55
